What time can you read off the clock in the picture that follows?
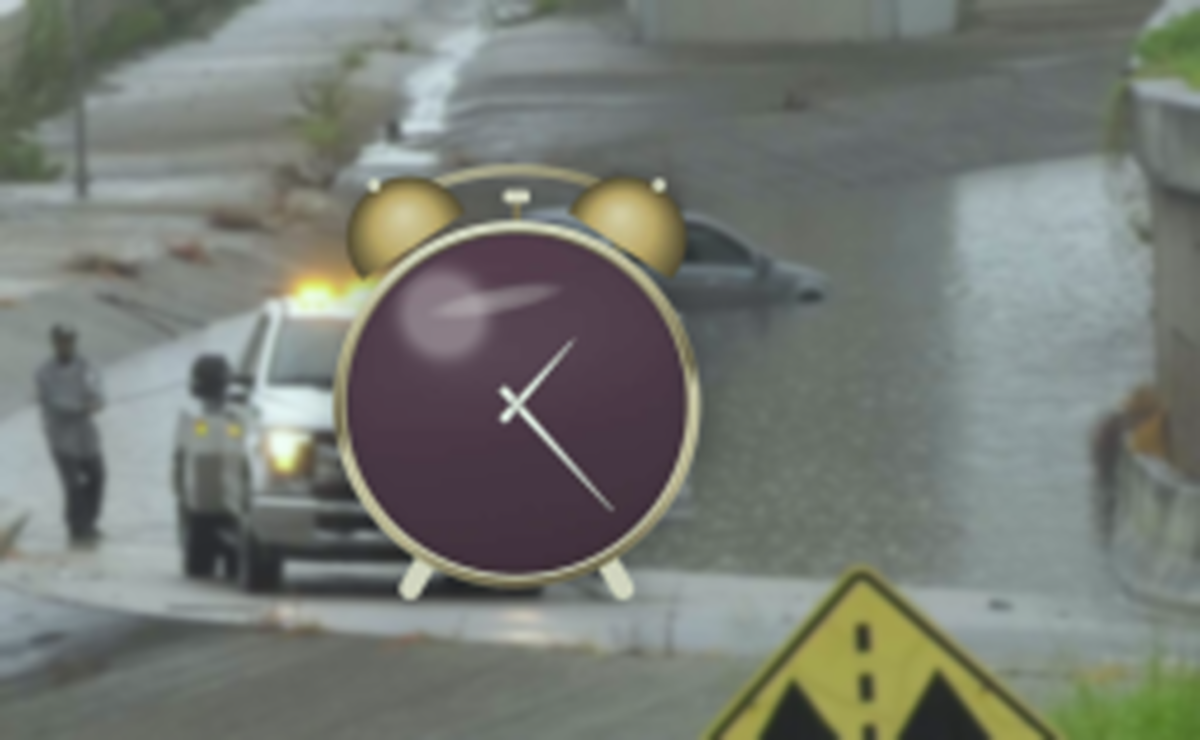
1:23
